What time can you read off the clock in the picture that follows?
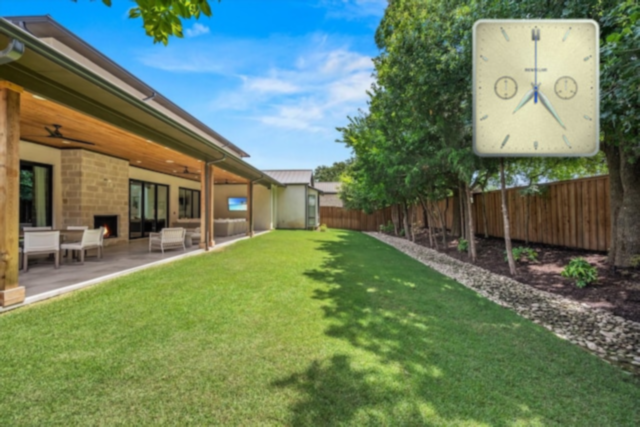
7:24
